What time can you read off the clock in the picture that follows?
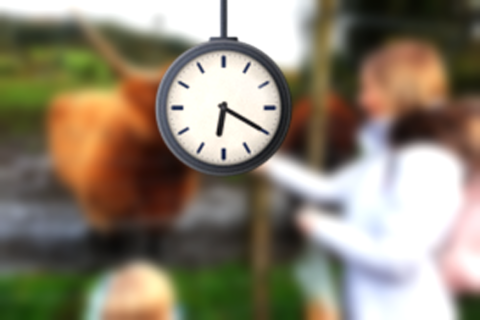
6:20
